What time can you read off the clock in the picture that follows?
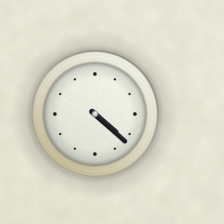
4:22
